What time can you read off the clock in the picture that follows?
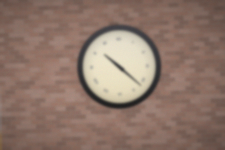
10:22
